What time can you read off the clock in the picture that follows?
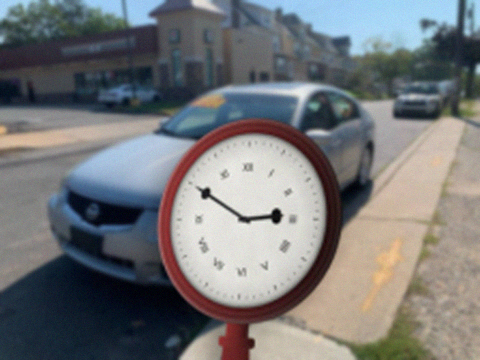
2:50
